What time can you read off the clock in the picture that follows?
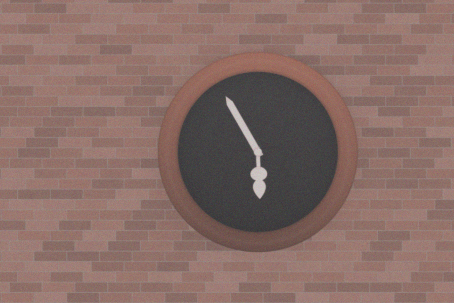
5:55
